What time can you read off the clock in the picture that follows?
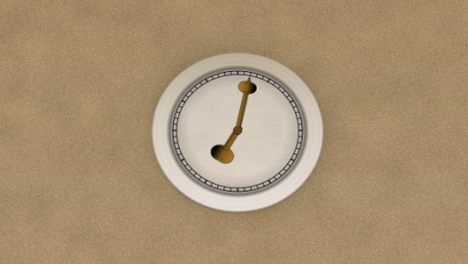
7:02
